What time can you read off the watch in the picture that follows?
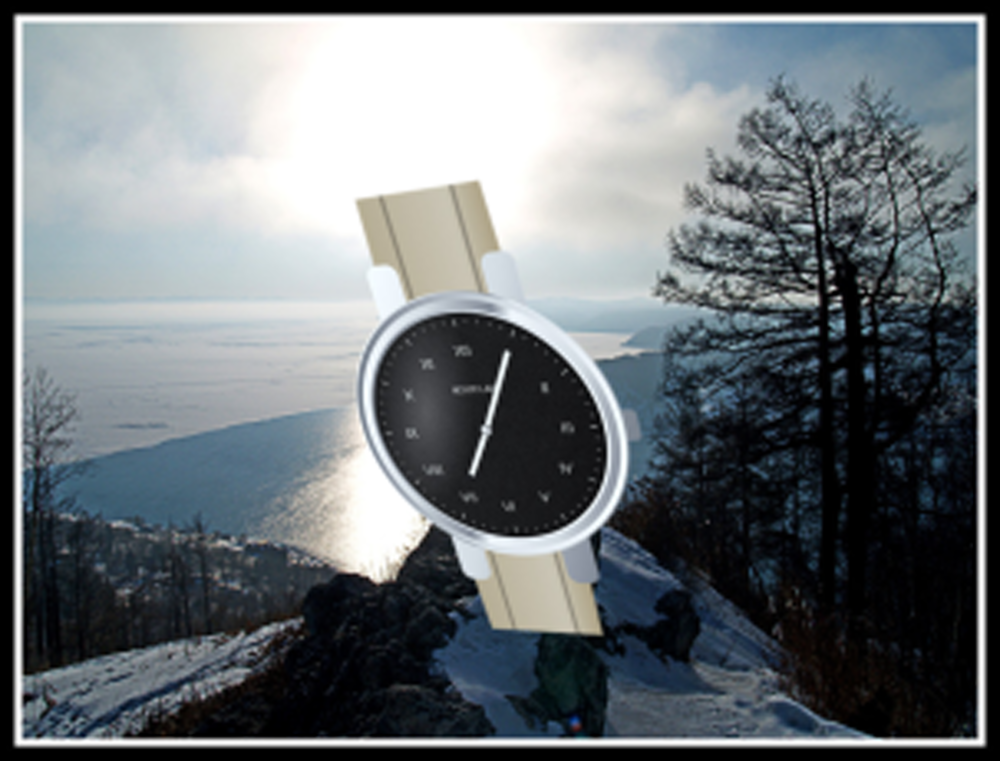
7:05
